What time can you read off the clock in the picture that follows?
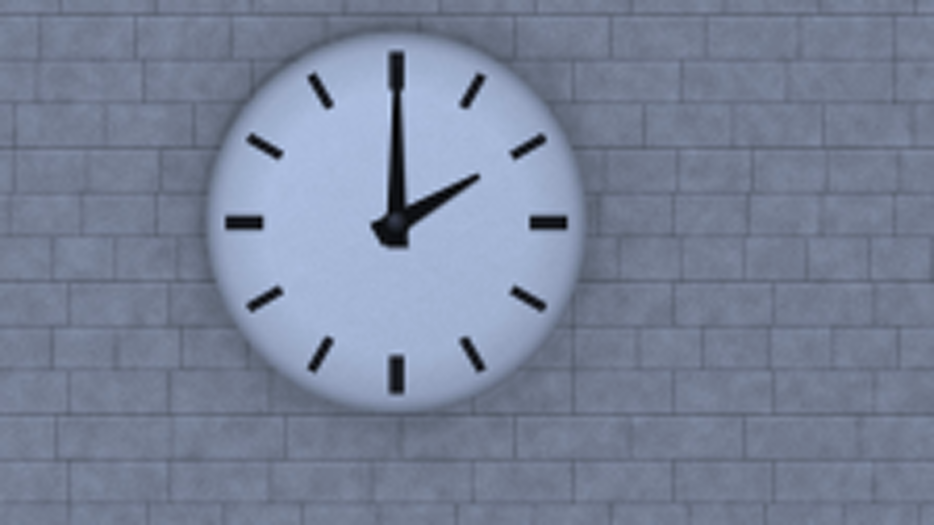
2:00
